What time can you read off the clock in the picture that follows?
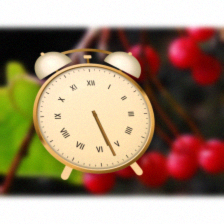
5:27
